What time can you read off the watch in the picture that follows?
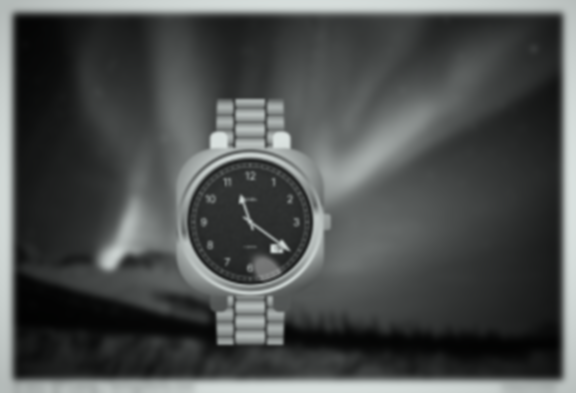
11:21
